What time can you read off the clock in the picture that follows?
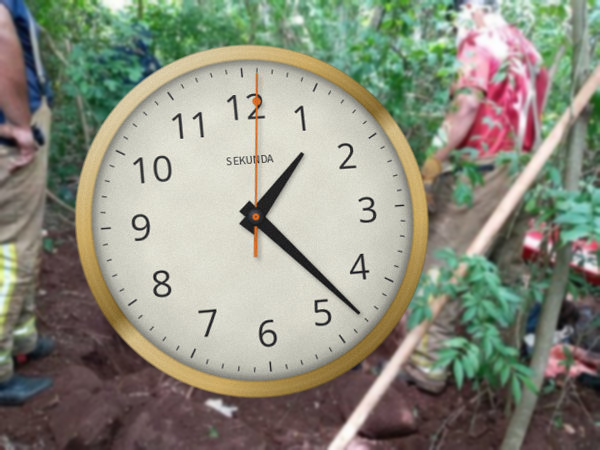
1:23:01
